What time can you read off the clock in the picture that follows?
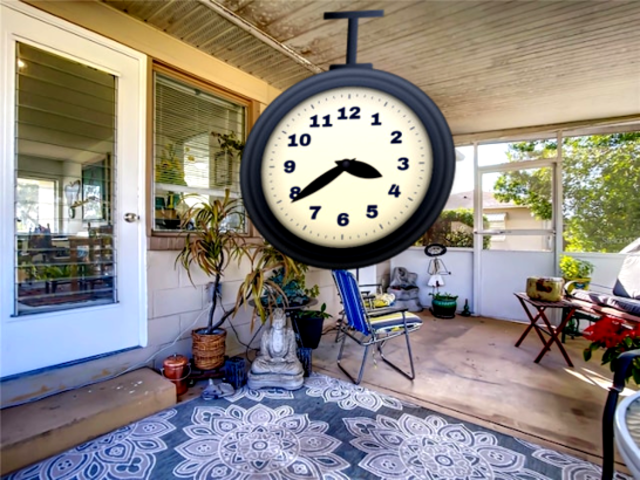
3:39
